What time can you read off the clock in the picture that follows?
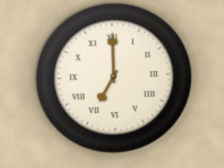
7:00
